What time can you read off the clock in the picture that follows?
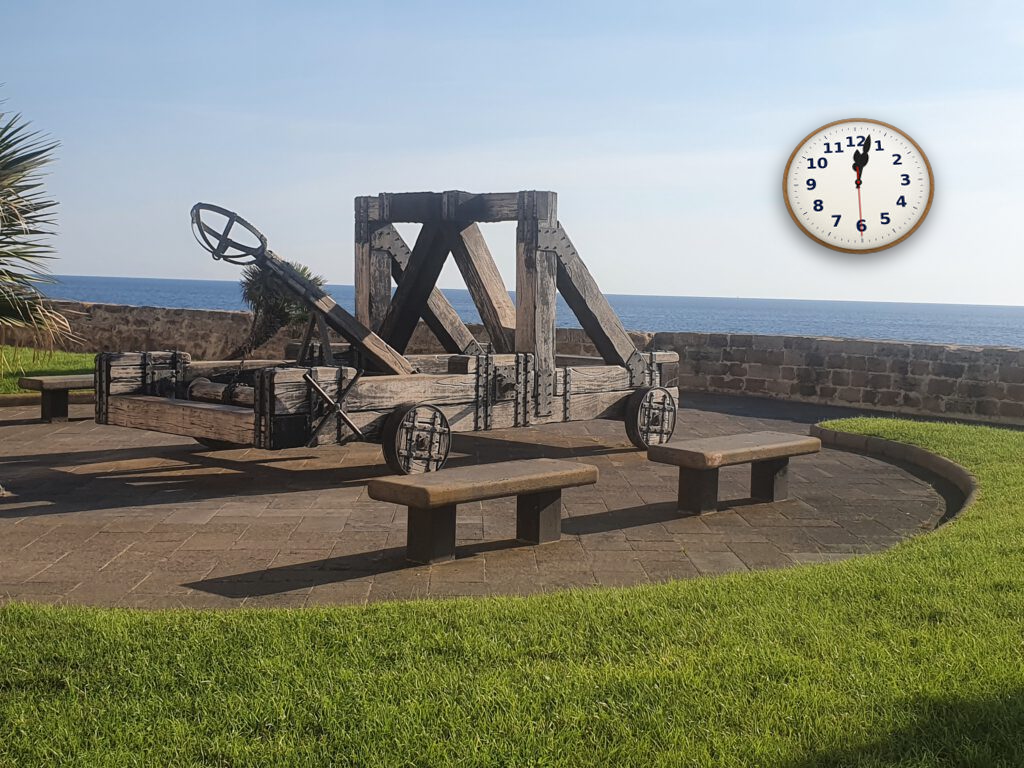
12:02:30
